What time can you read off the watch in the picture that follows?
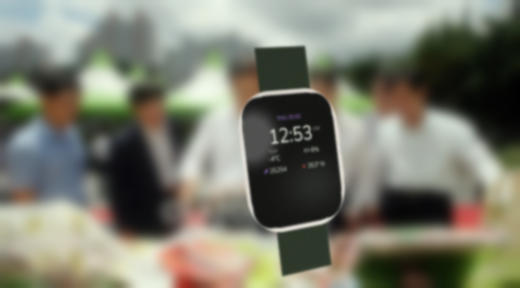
12:53
